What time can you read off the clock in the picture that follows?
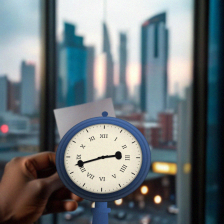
2:42
